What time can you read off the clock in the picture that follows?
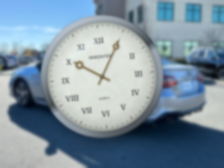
10:05
